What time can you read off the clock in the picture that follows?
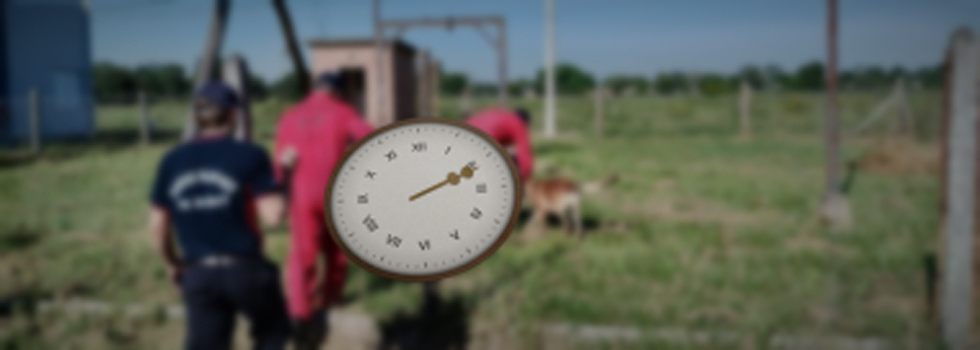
2:11
